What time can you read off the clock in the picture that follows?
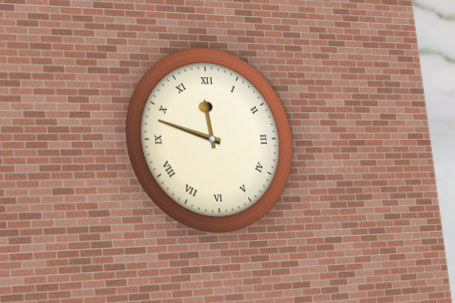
11:48
